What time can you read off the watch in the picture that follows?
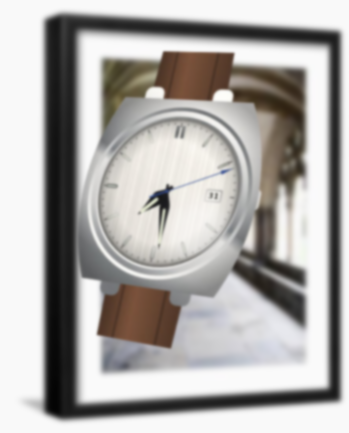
7:29:11
